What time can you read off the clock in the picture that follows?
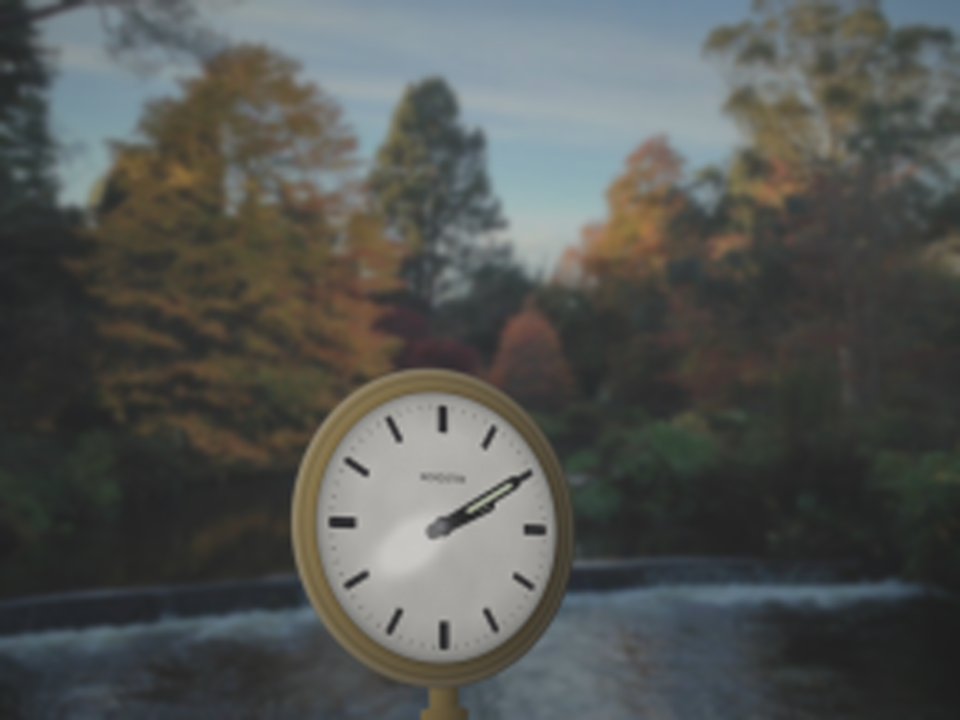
2:10
